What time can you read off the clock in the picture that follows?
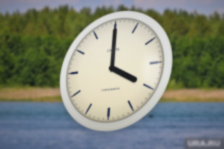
4:00
